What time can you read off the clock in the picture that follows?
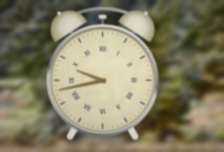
9:43
